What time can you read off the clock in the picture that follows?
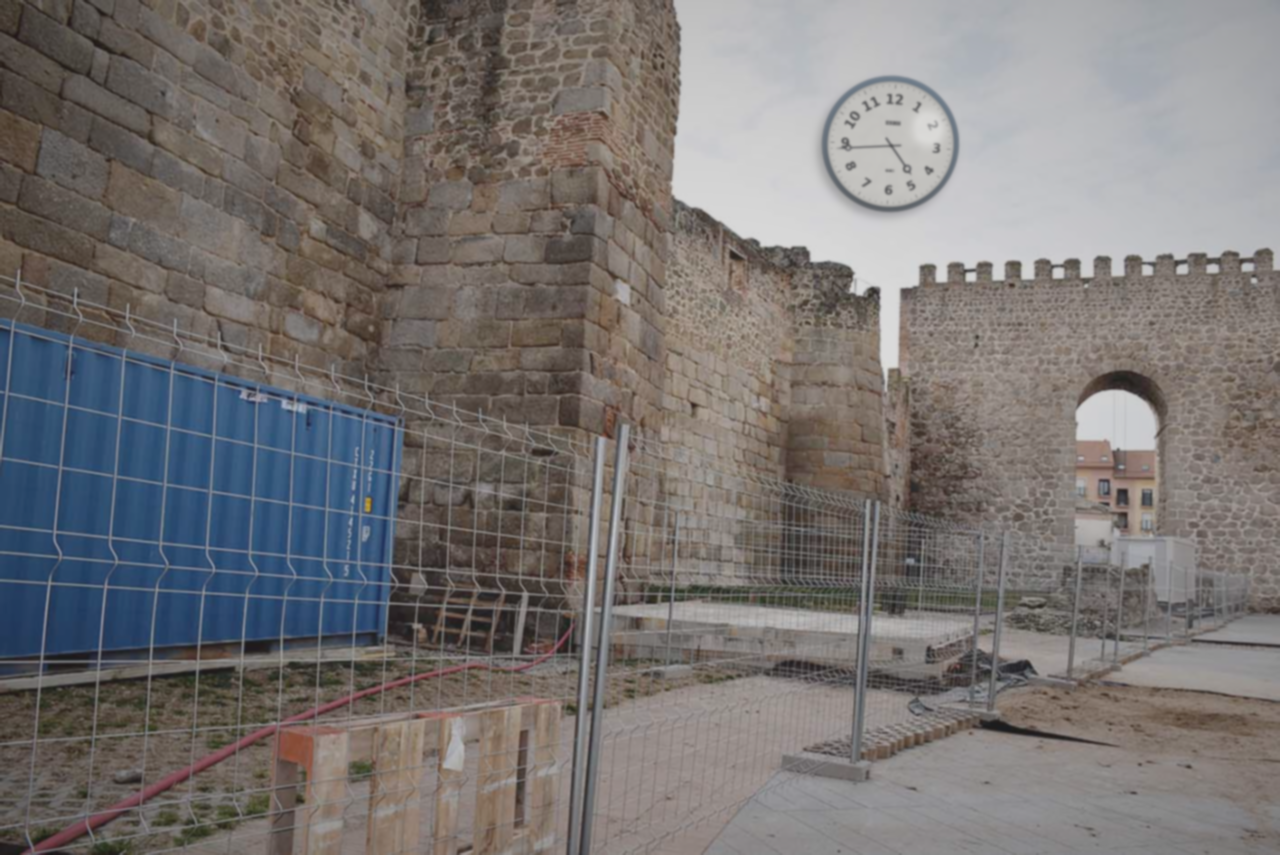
4:44
